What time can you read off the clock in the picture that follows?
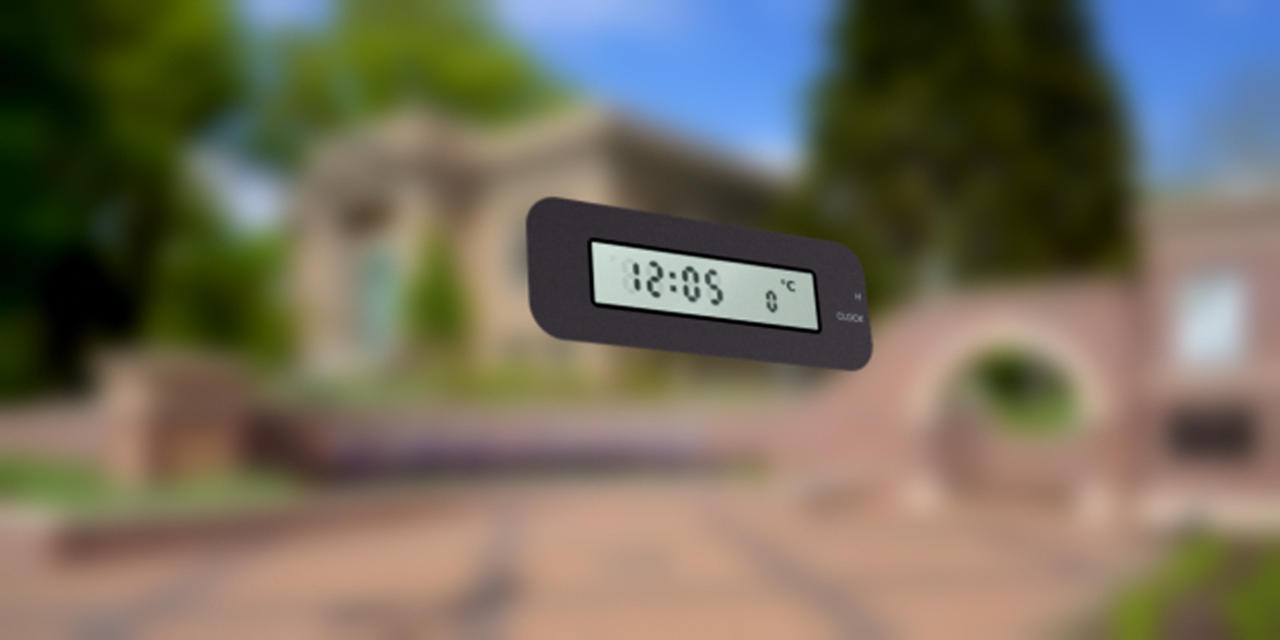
12:05
